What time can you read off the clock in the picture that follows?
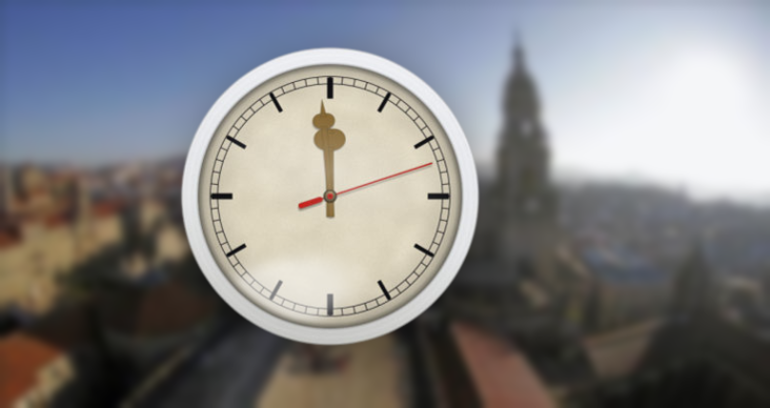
11:59:12
